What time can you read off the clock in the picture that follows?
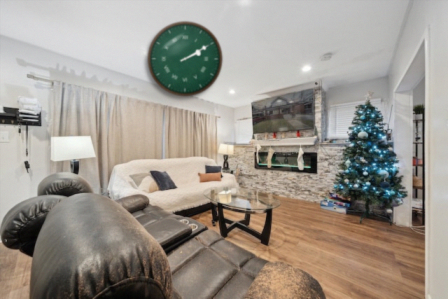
2:10
